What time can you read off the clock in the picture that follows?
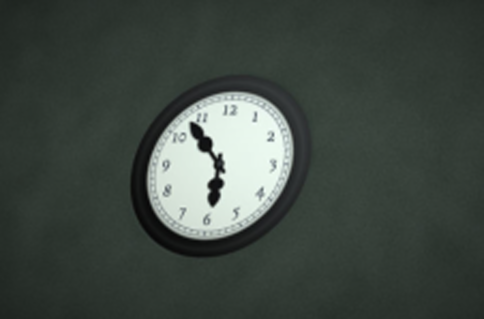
5:53
